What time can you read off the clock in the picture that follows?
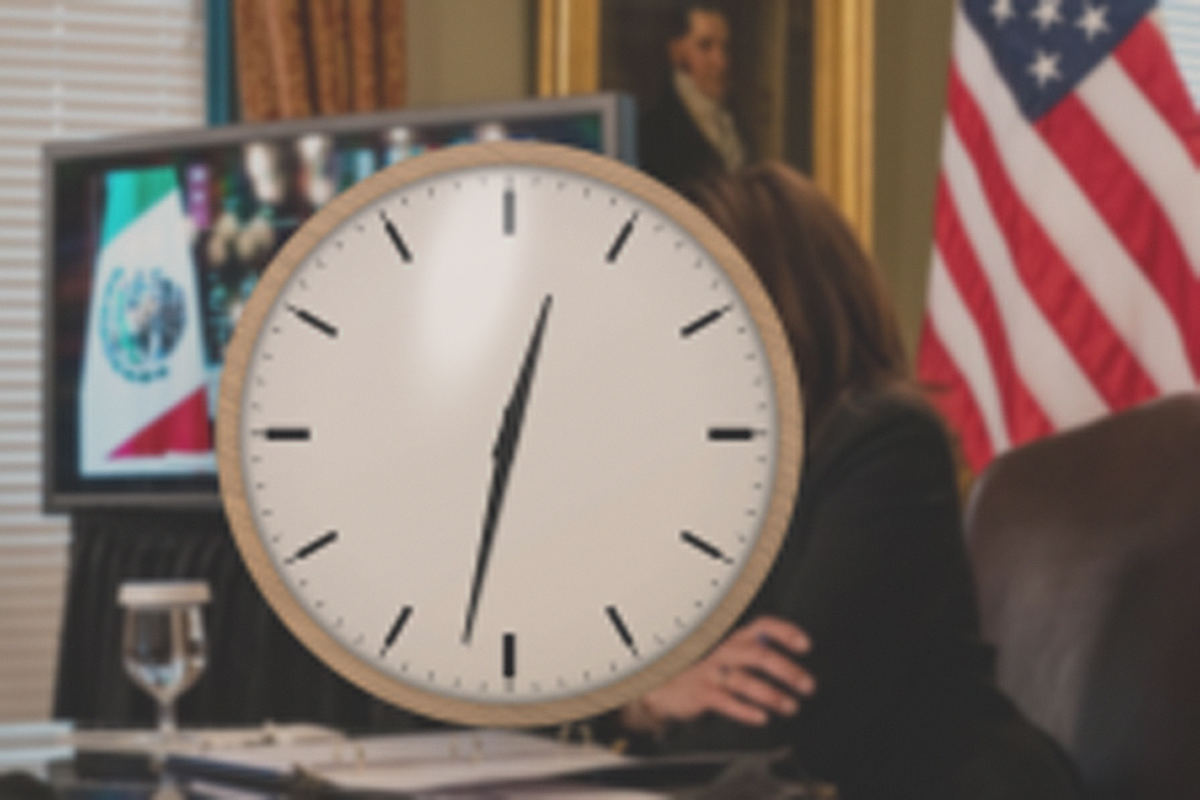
12:32
